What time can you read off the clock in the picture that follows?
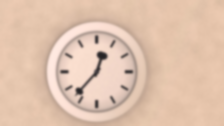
12:37
